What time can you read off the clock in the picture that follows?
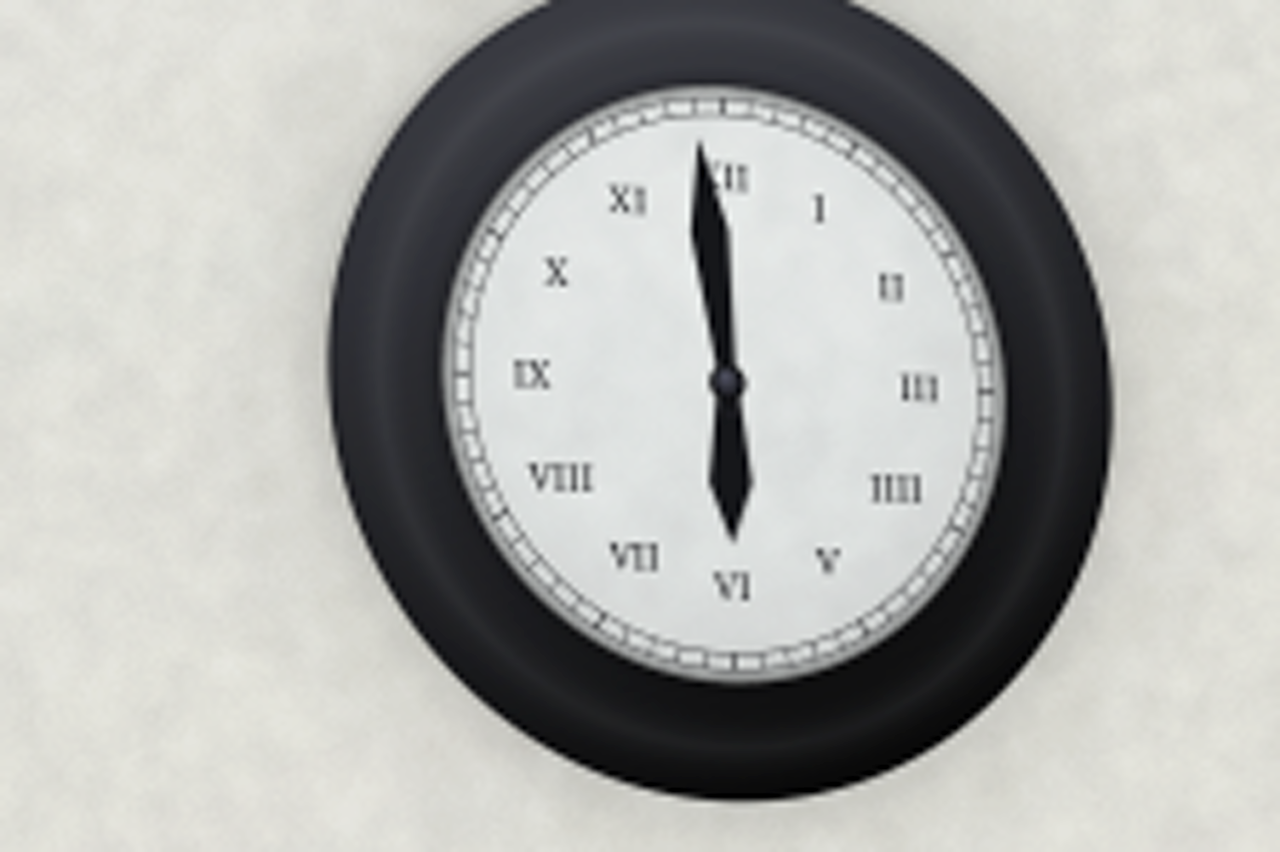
5:59
